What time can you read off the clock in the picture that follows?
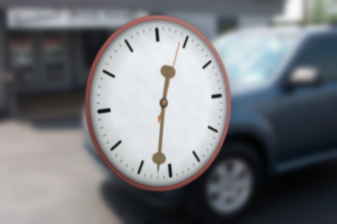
12:32:04
